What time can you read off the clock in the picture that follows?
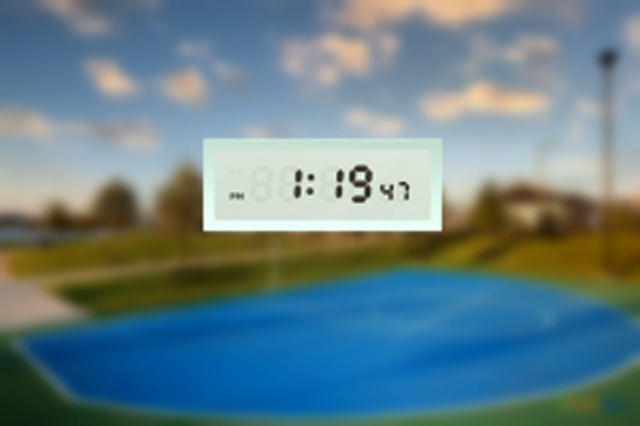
1:19:47
